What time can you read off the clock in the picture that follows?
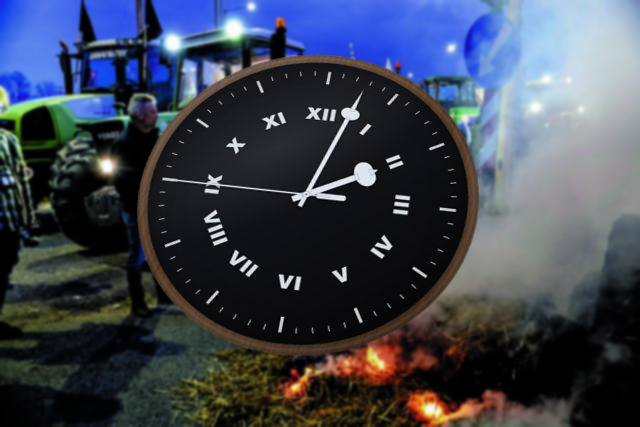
2:02:45
